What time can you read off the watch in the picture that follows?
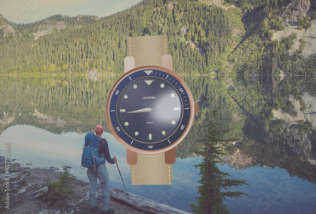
8:44
